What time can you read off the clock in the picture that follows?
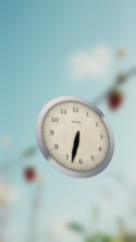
6:33
